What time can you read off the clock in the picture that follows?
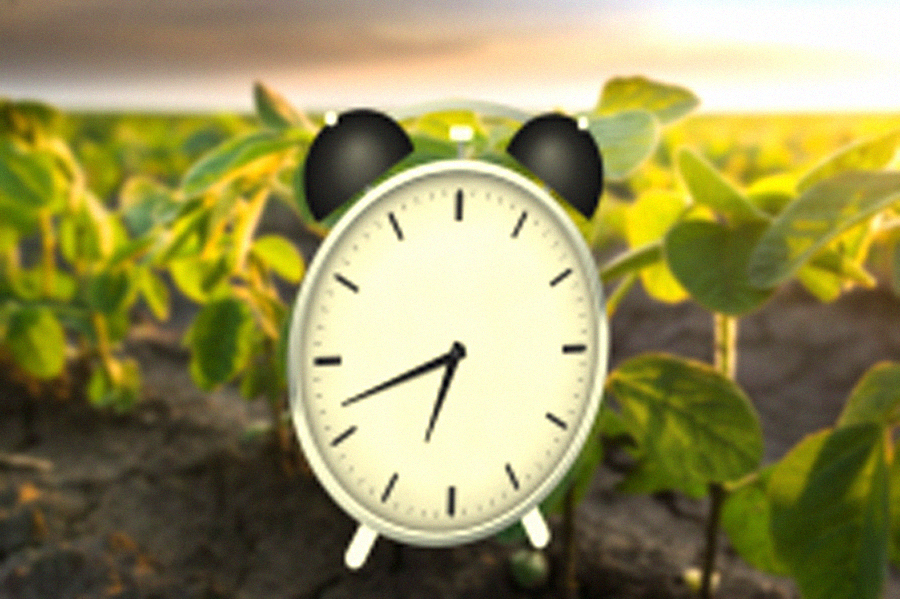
6:42
